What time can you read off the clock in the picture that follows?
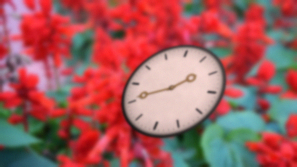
1:41
